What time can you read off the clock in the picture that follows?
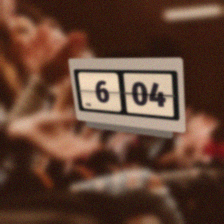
6:04
